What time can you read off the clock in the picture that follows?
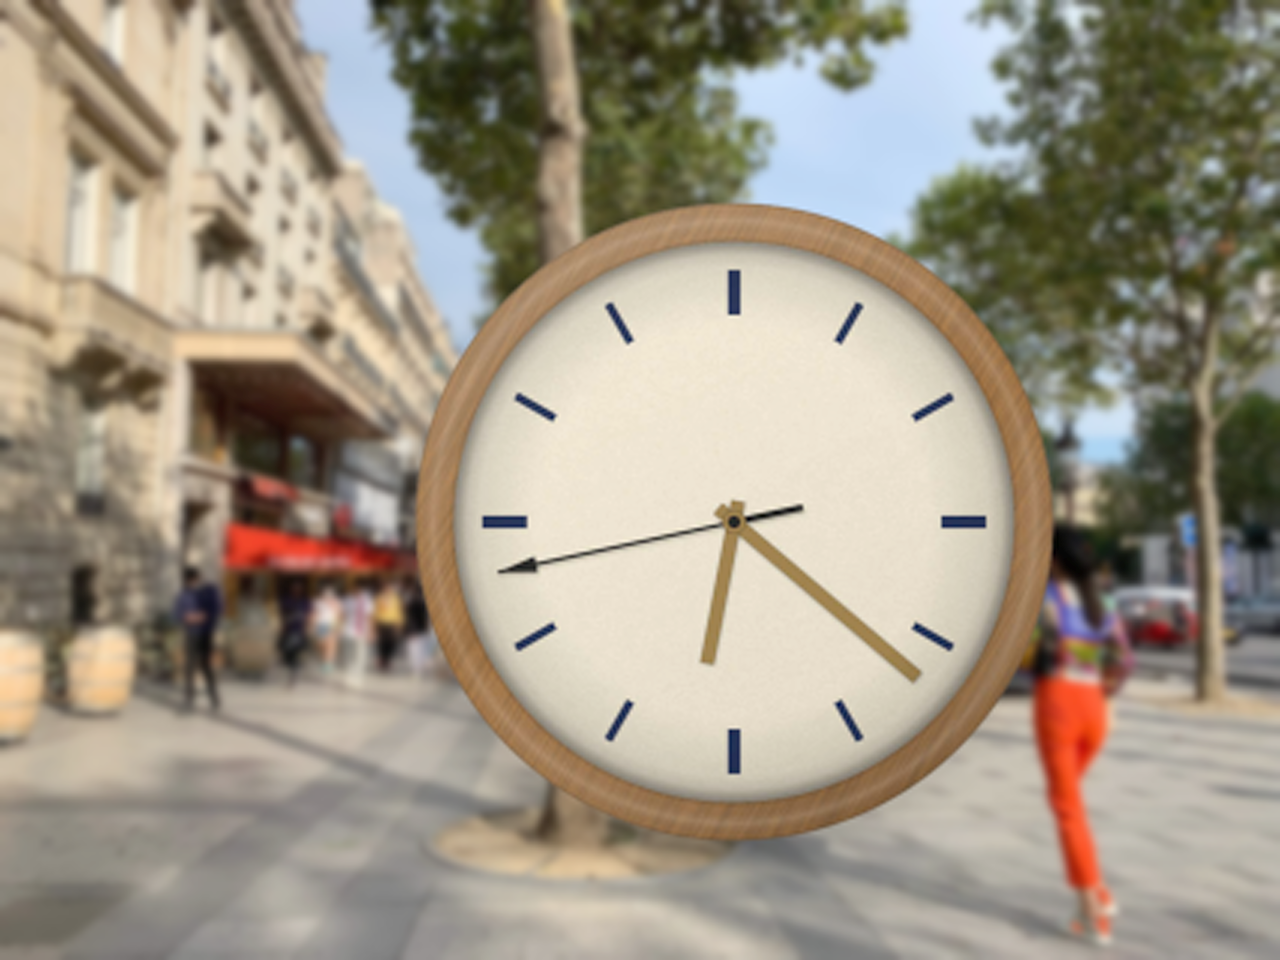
6:21:43
